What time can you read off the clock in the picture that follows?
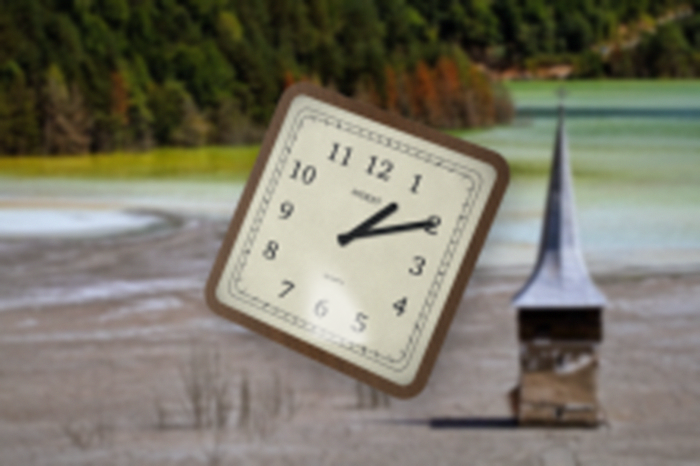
1:10
